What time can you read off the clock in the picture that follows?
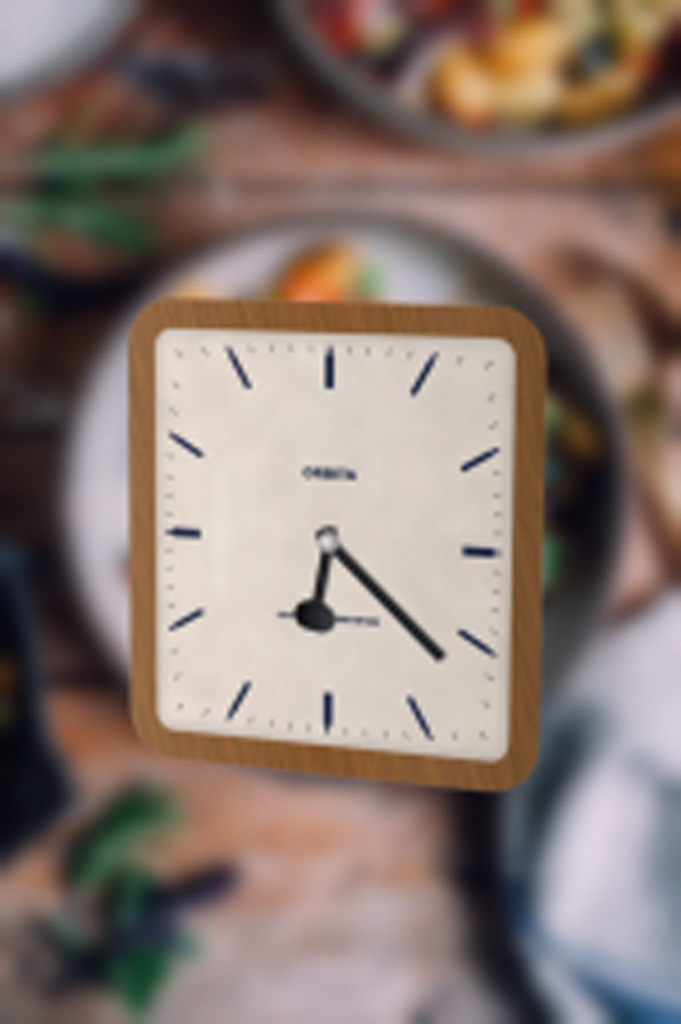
6:22
